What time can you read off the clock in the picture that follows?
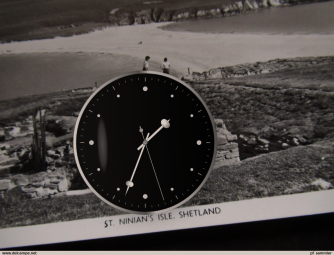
1:33:27
